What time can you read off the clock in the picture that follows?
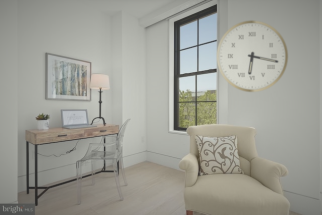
6:17
